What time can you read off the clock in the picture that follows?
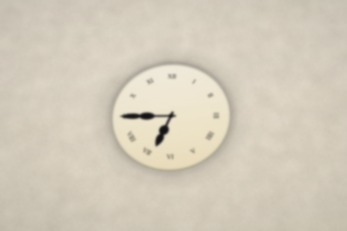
6:45
